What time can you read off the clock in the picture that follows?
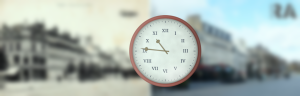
10:46
